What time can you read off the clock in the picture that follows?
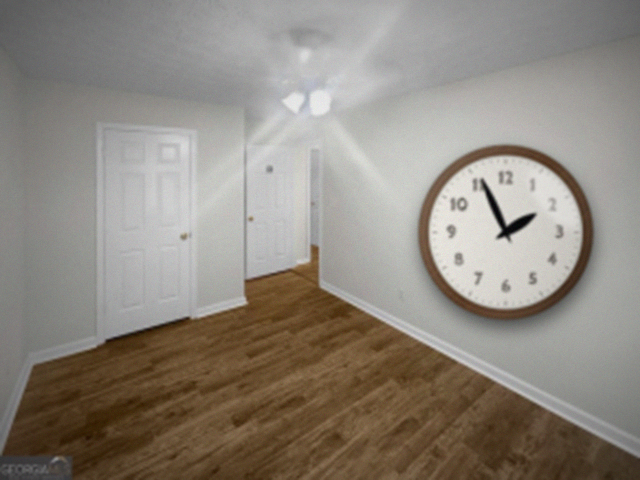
1:56
